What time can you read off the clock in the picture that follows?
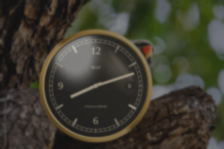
8:12
